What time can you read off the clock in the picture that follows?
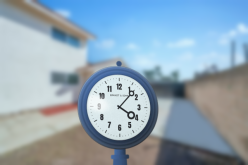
4:07
